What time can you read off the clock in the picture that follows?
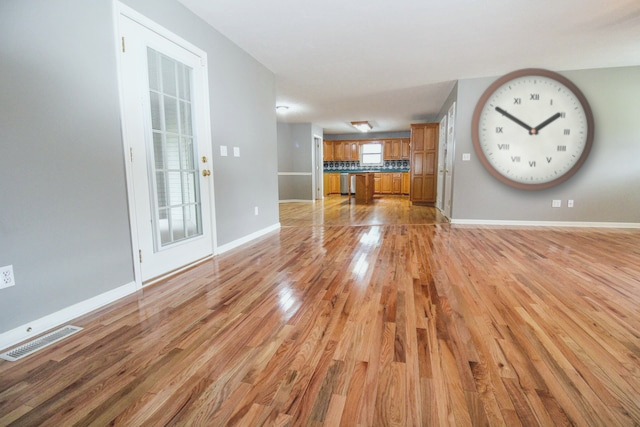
1:50
